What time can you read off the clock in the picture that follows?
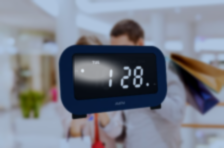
1:28
